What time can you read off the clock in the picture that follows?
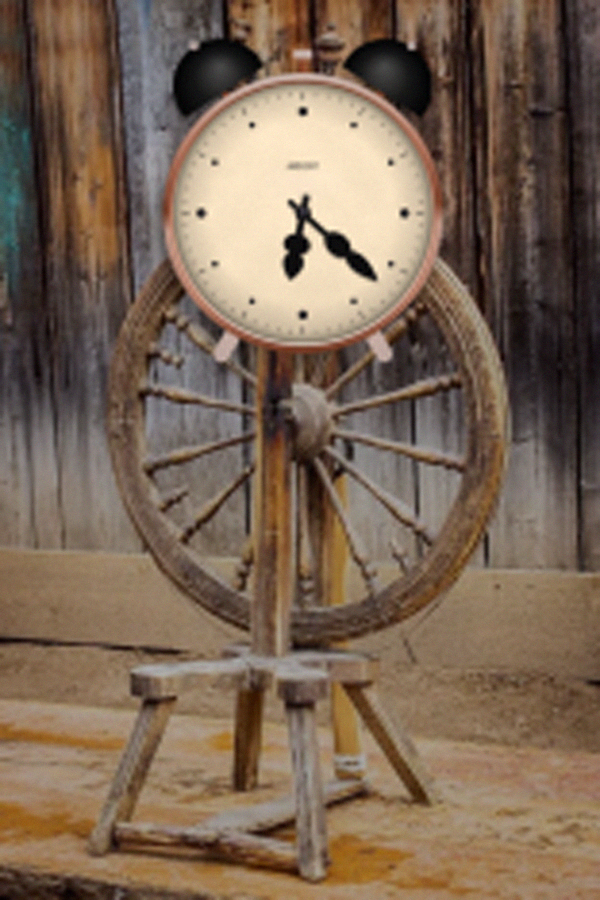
6:22
